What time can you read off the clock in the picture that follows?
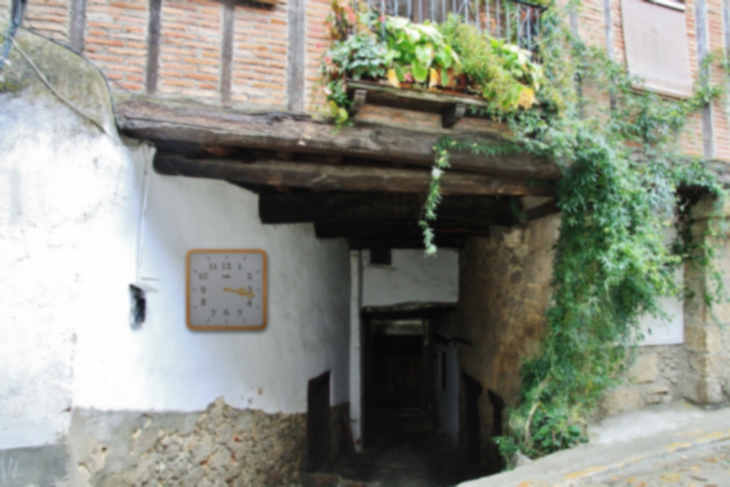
3:17
